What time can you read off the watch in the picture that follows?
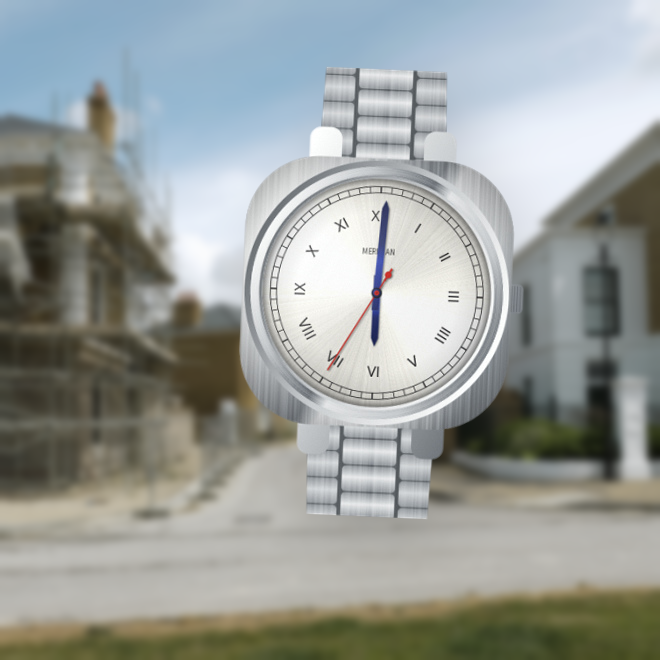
6:00:35
